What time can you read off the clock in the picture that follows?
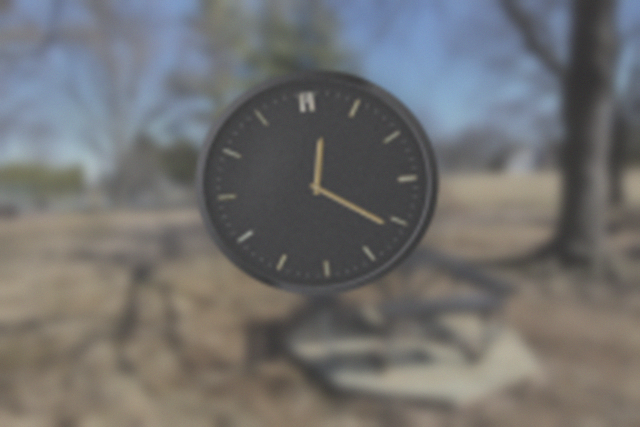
12:21
